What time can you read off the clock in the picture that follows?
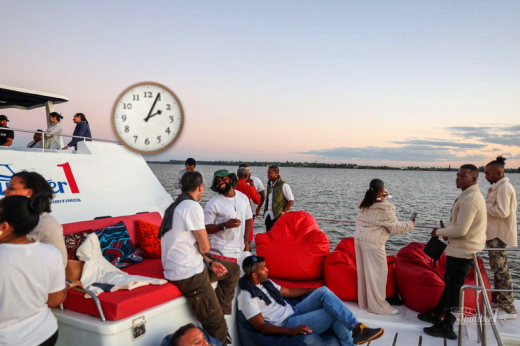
2:04
